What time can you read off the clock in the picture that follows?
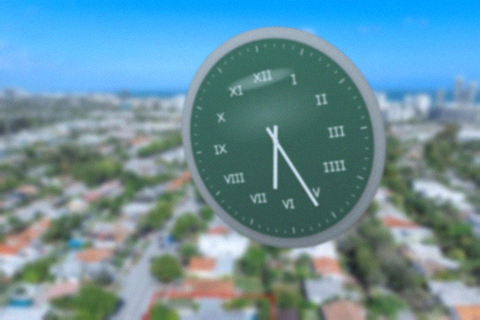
6:26
